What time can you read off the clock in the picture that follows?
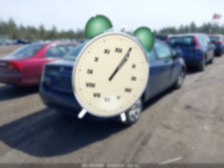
1:04
